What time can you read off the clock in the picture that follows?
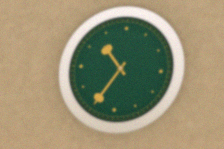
10:35
